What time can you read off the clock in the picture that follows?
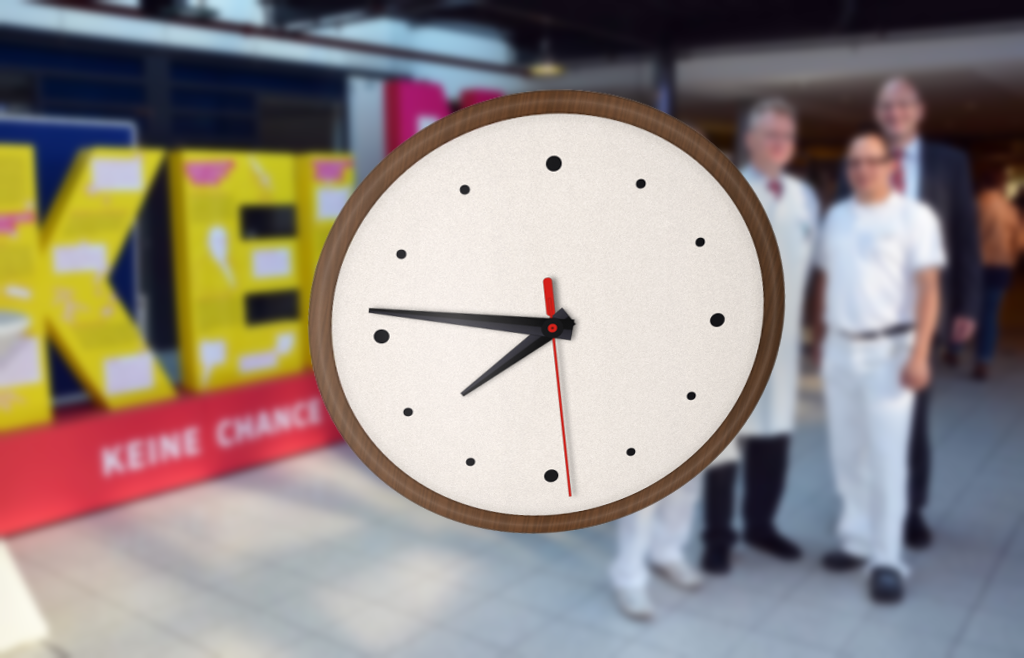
7:46:29
